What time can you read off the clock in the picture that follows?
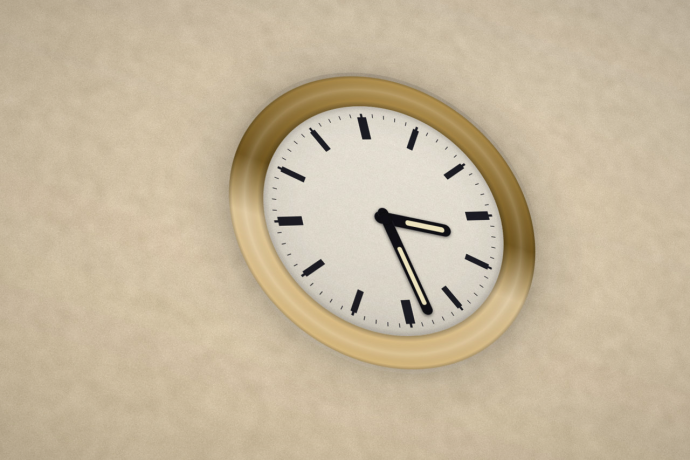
3:28
